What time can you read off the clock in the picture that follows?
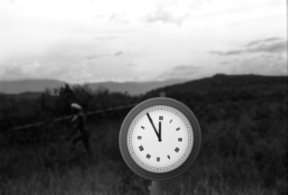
11:55
